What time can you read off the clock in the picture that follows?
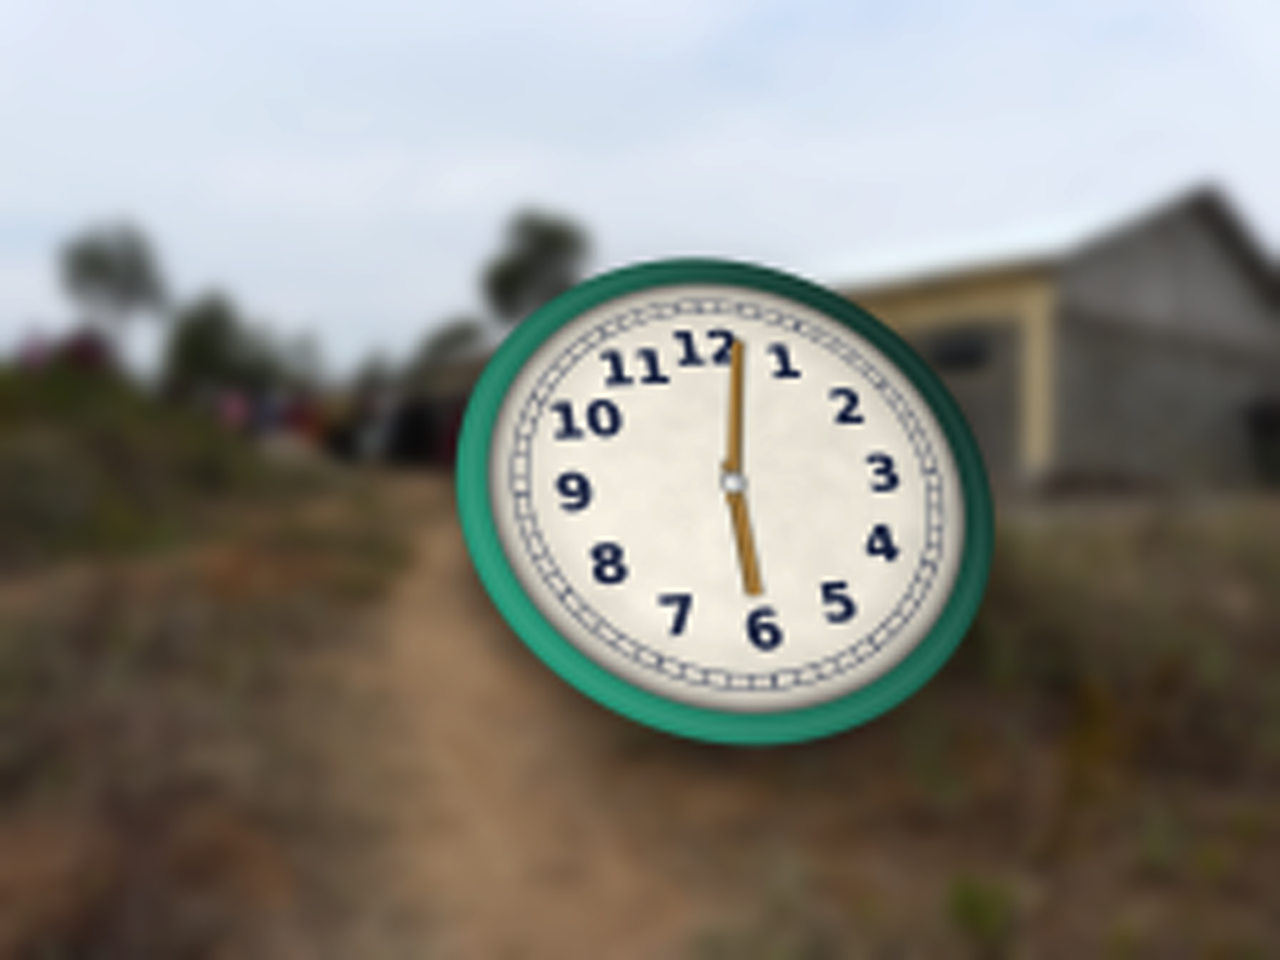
6:02
